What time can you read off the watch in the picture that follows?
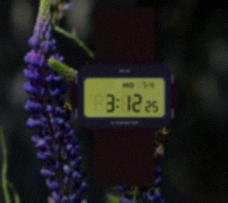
3:12:25
